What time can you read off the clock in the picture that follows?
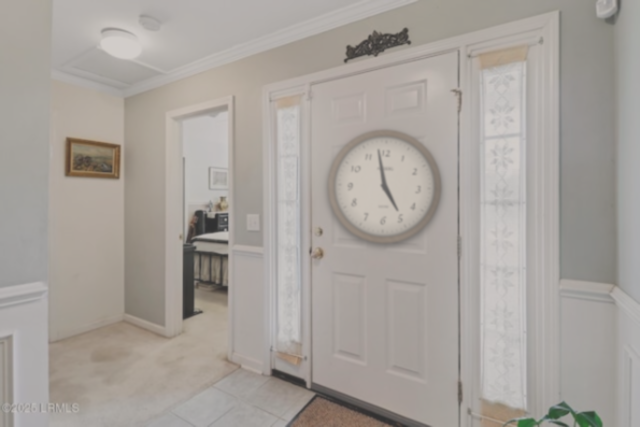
4:58
